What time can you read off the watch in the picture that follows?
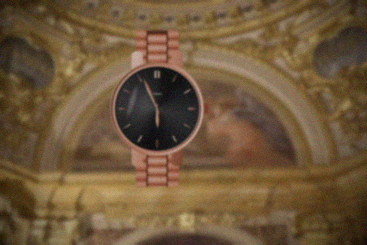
5:56
